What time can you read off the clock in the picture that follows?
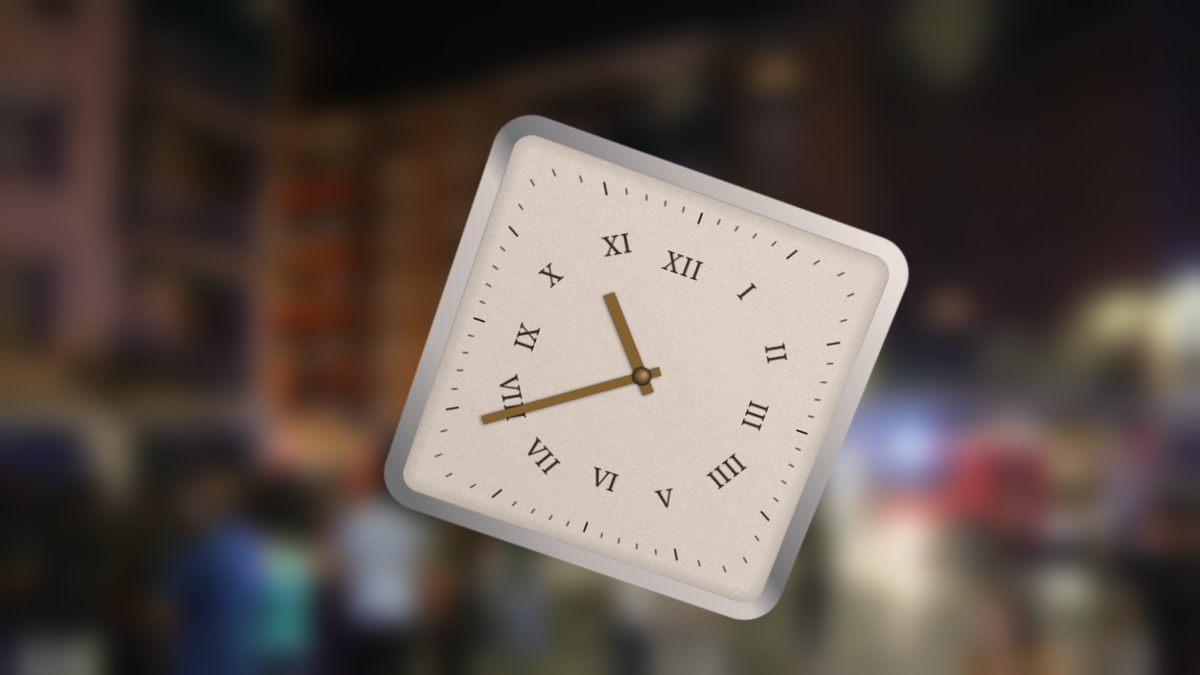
10:39
